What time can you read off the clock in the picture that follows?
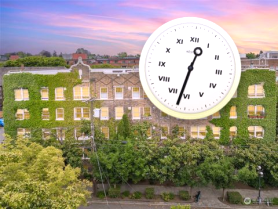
12:32
